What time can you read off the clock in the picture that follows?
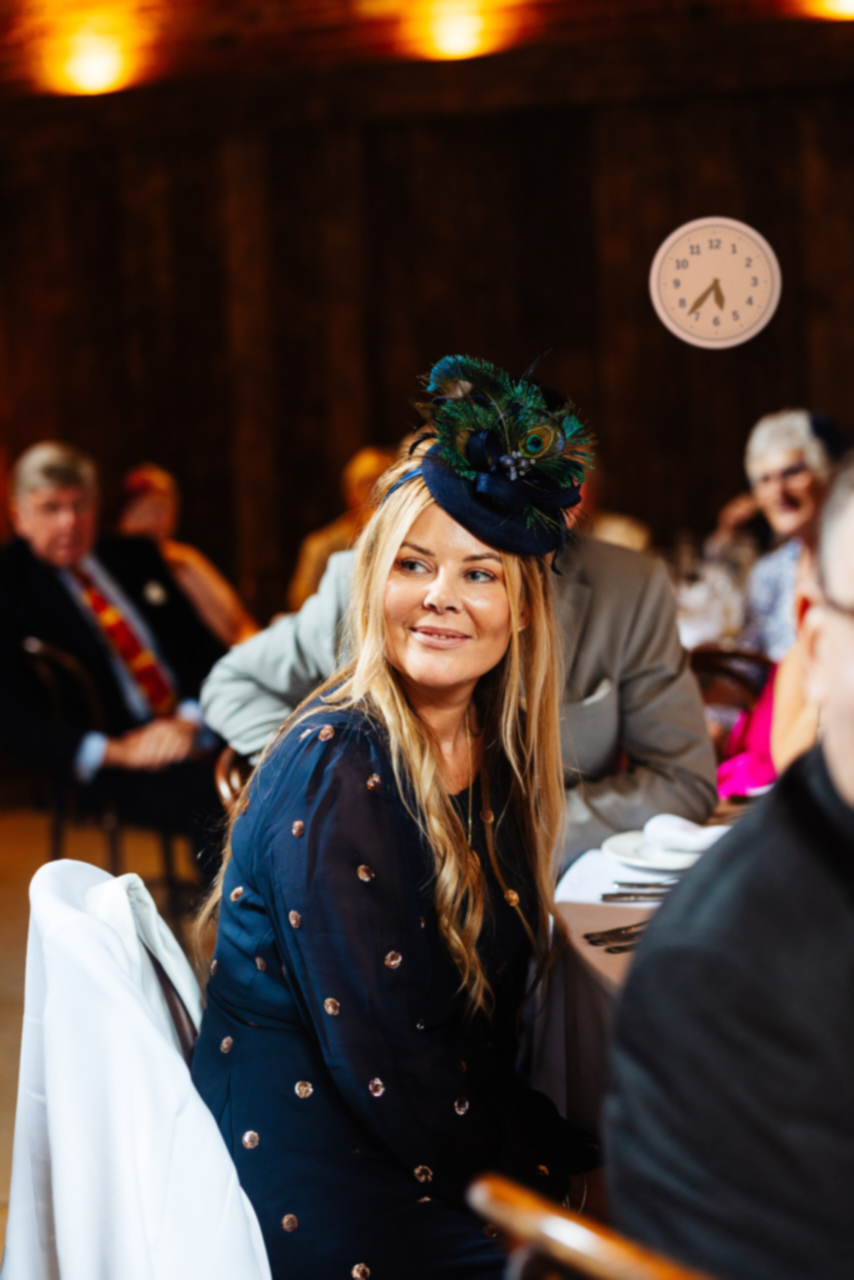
5:37
